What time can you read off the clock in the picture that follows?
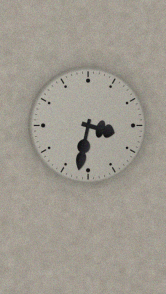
3:32
